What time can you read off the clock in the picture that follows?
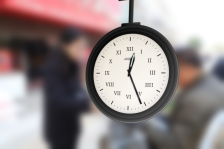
12:26
